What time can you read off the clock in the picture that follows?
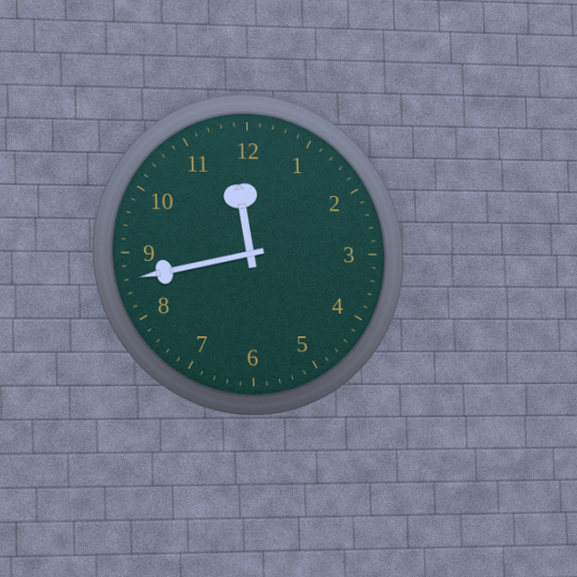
11:43
